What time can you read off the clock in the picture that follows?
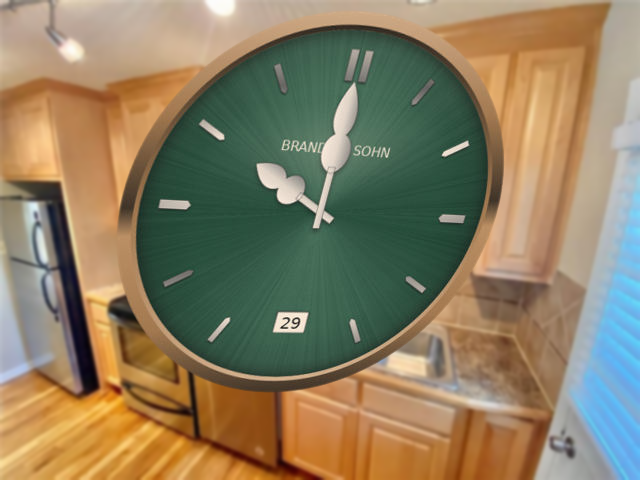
10:00
